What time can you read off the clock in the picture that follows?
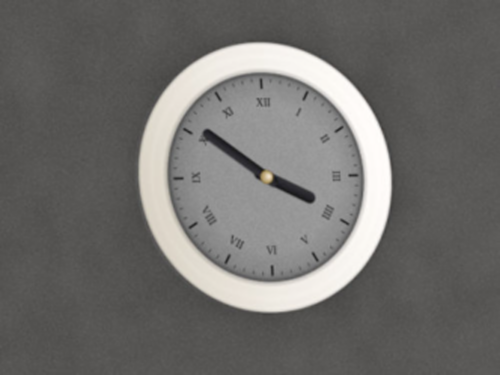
3:51
